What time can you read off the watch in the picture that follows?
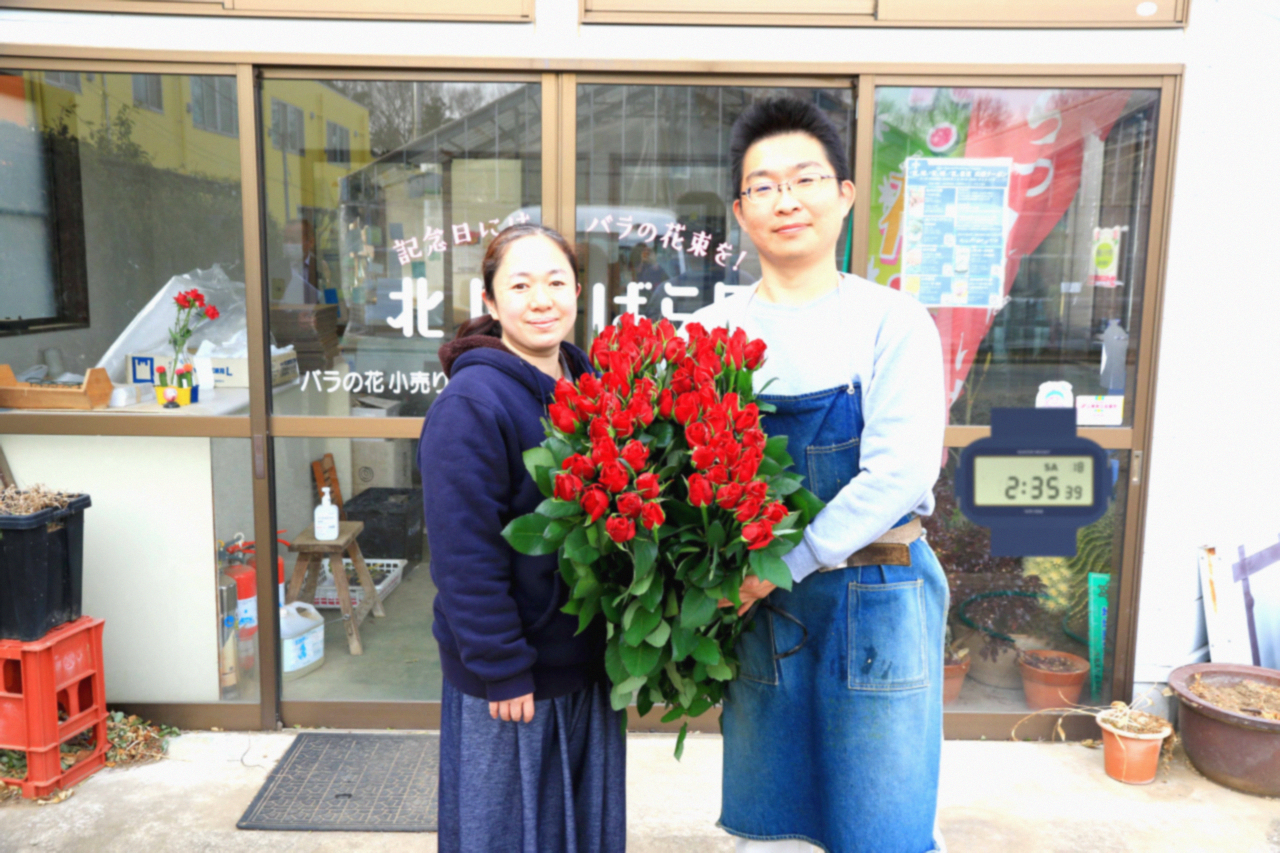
2:35:39
